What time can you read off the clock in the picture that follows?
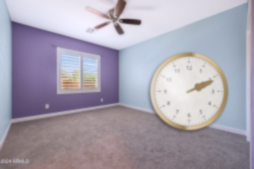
2:11
